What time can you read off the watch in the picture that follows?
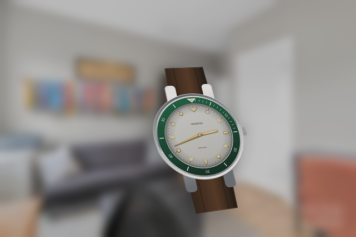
2:42
